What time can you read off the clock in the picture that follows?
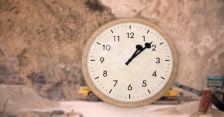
1:08
